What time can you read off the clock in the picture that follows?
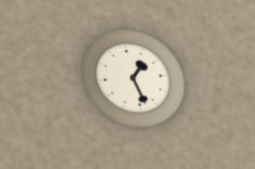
1:28
